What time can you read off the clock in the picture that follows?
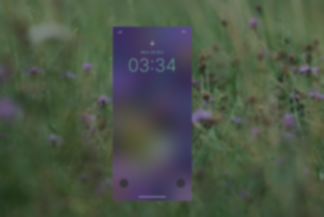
3:34
